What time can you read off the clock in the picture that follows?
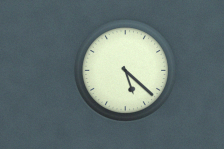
5:22
